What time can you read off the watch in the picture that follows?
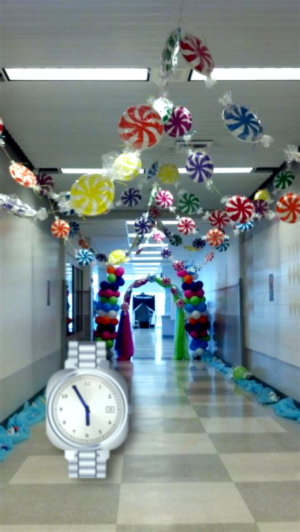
5:55
